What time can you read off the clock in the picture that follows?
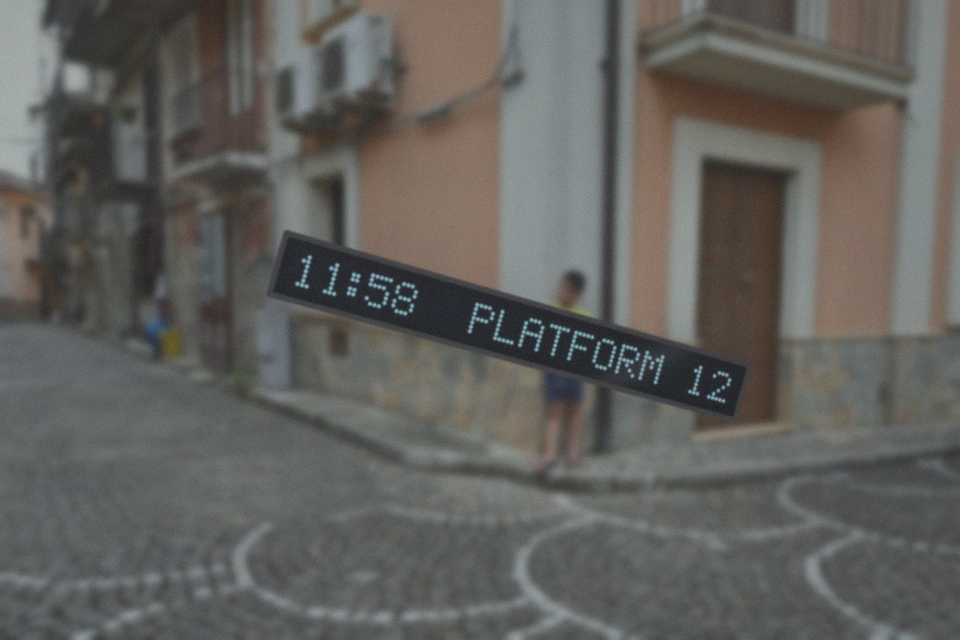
11:58
